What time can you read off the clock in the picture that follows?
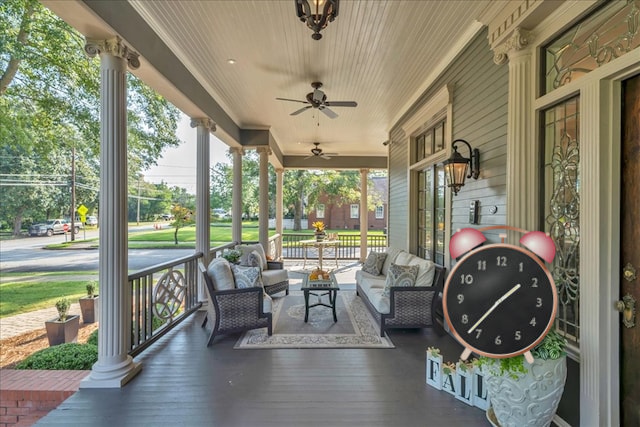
1:37
